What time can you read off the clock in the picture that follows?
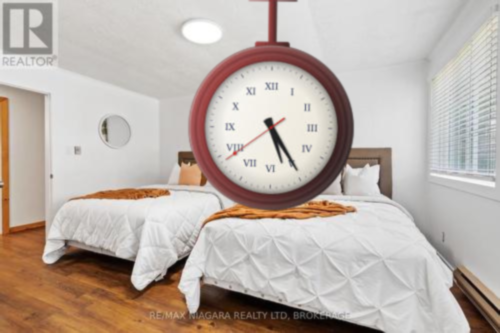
5:24:39
